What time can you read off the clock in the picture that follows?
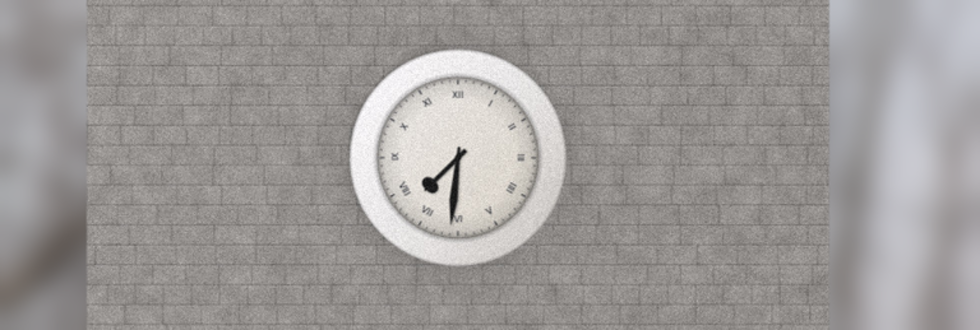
7:31
